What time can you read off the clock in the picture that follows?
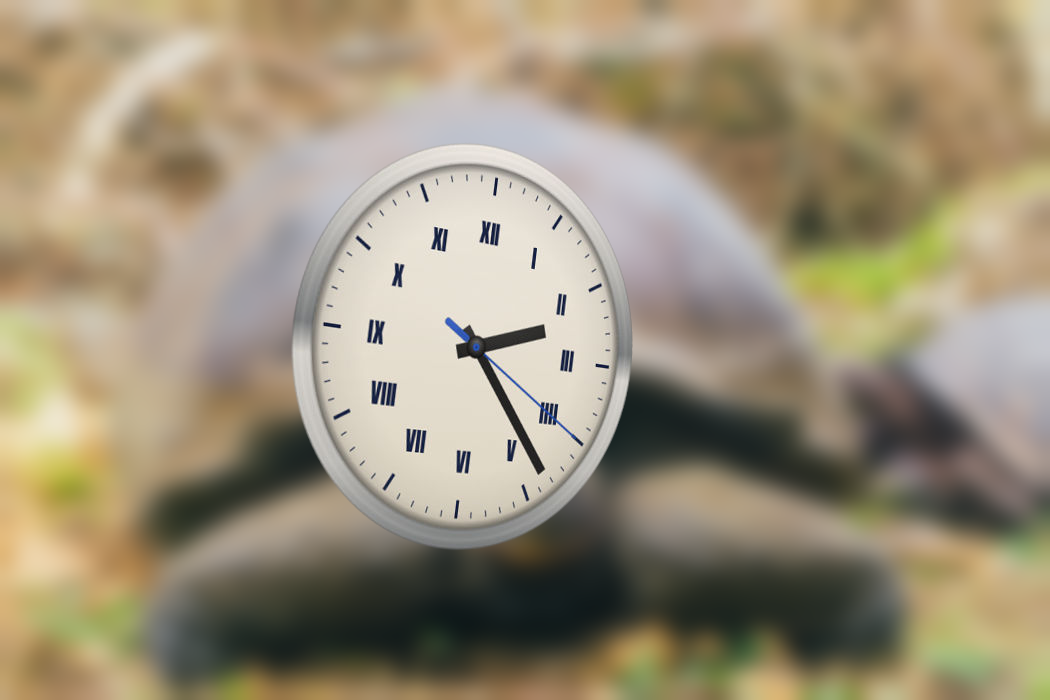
2:23:20
